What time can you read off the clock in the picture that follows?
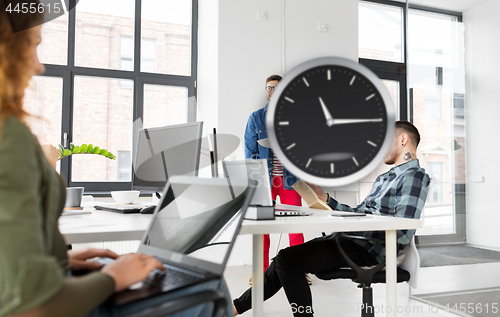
11:15
